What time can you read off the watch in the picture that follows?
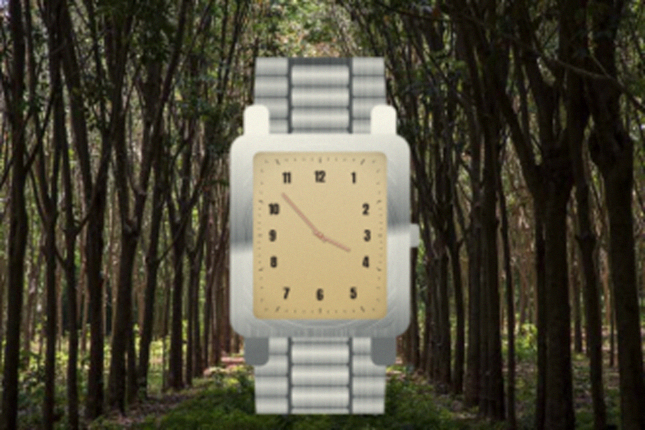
3:53
